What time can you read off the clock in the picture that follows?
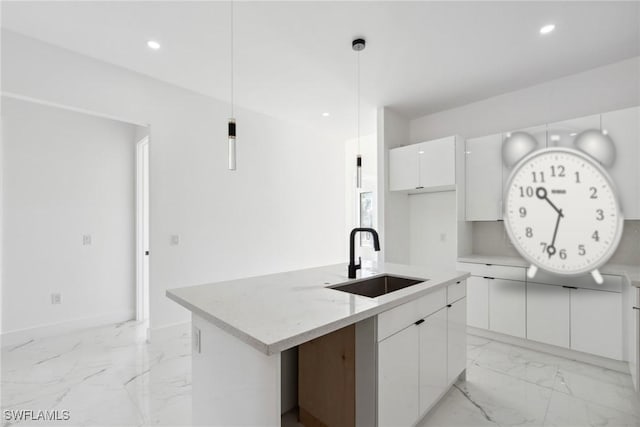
10:33
